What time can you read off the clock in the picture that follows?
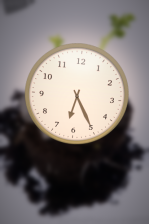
6:25
